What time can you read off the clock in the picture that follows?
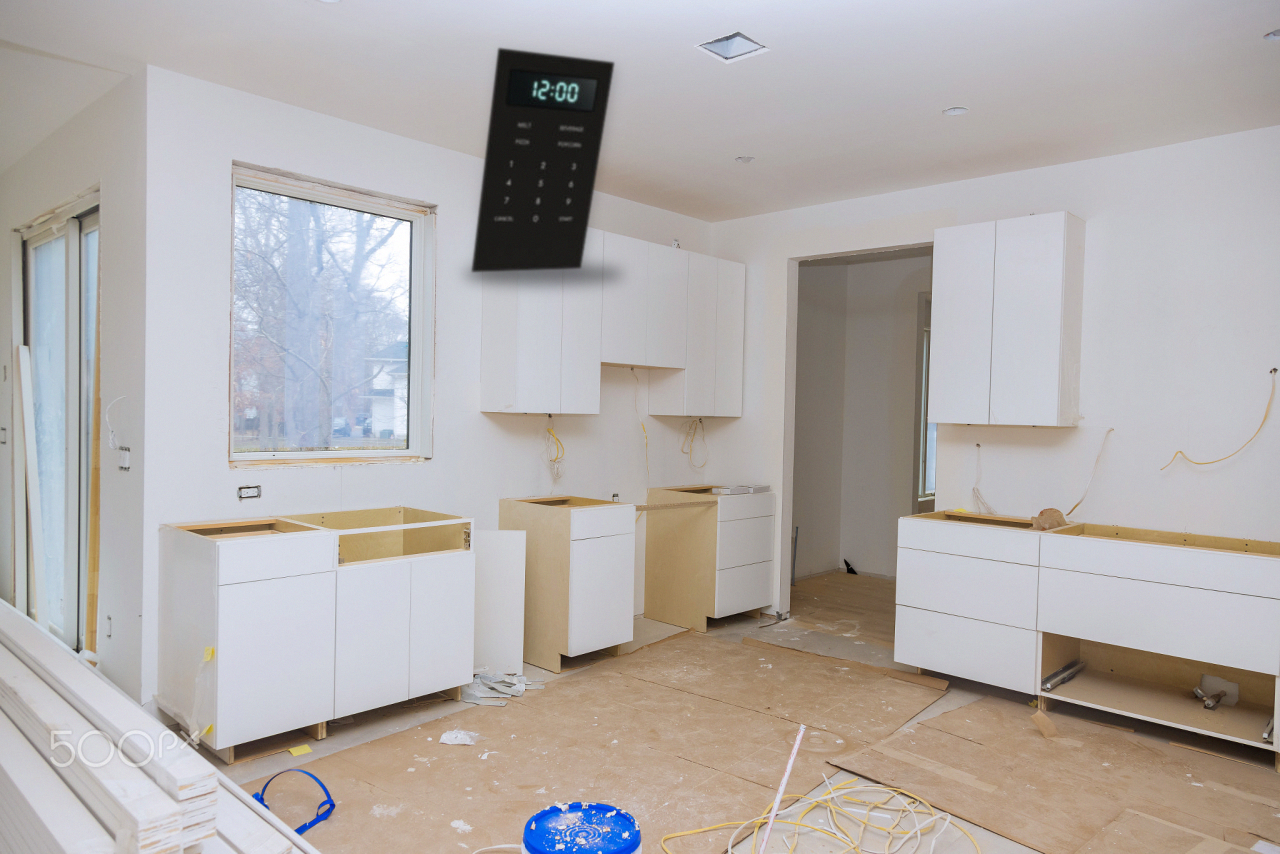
12:00
